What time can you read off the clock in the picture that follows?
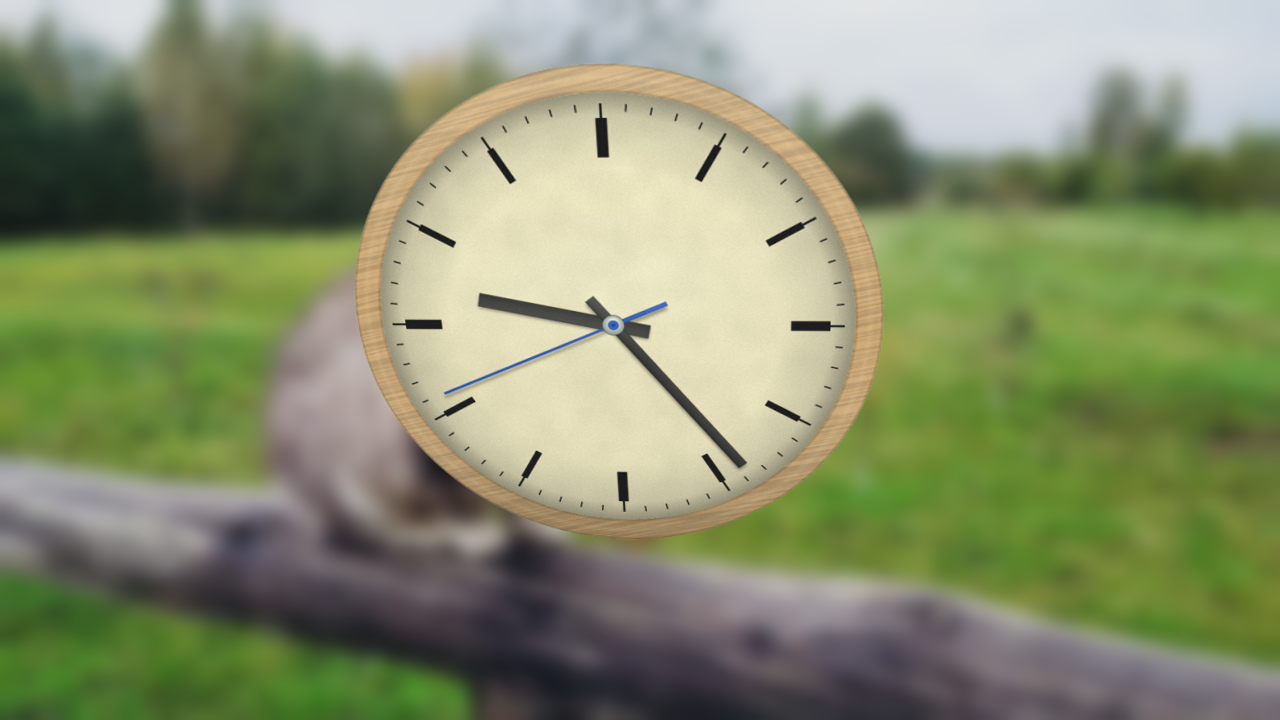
9:23:41
